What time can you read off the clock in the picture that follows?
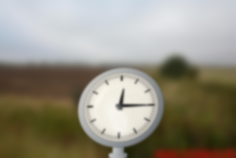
12:15
